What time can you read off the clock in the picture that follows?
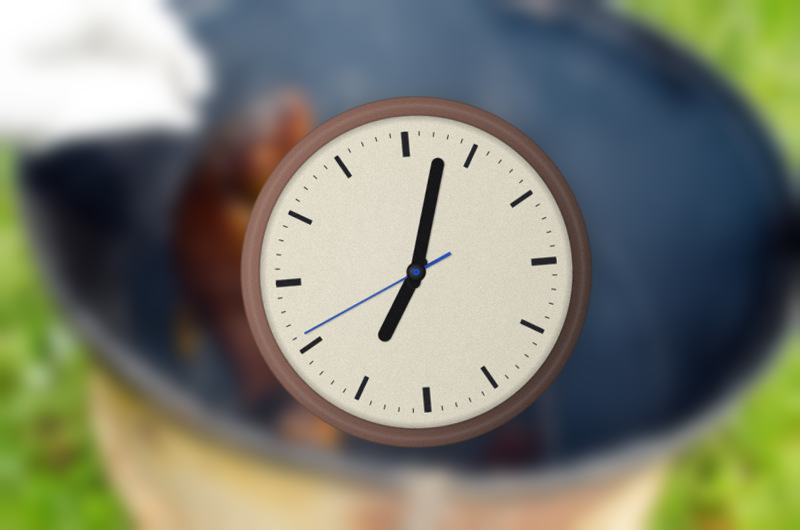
7:02:41
